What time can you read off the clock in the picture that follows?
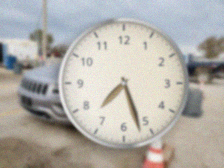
7:27
